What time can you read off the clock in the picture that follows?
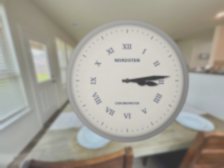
3:14
